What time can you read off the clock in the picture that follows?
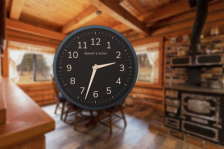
2:33
